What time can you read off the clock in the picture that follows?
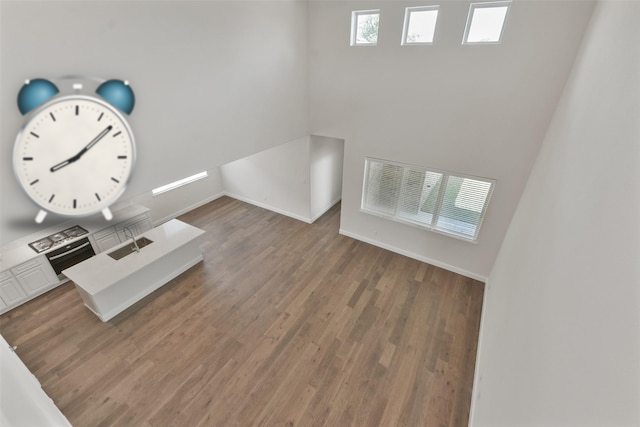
8:08
